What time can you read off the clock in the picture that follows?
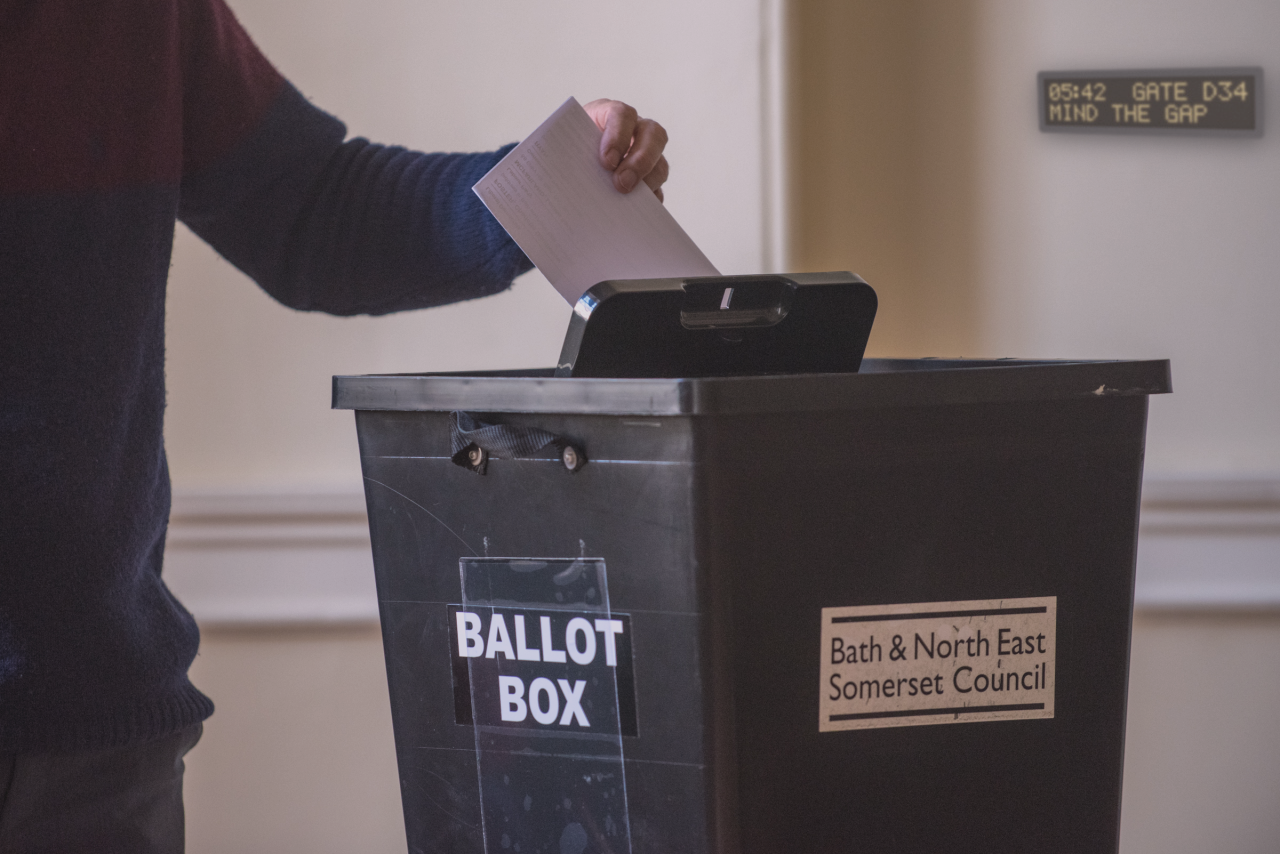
5:42
